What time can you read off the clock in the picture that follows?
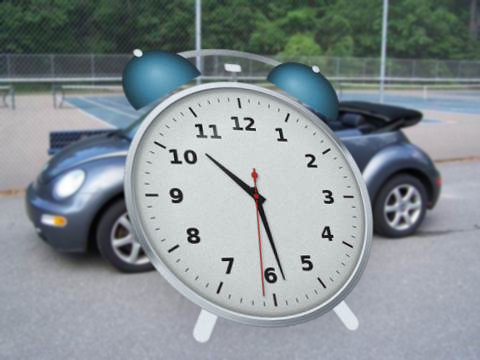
10:28:31
